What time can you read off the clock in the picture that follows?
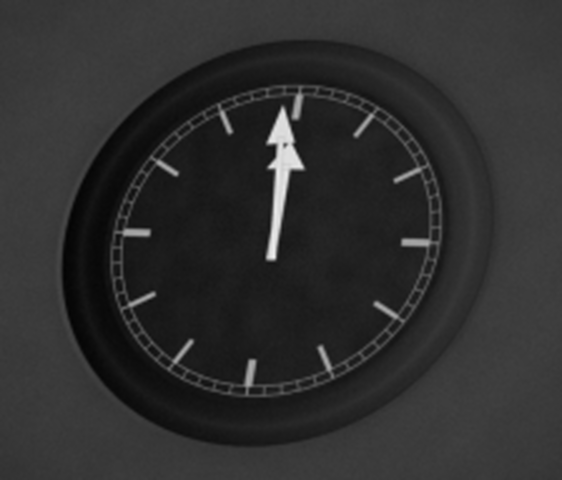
11:59
